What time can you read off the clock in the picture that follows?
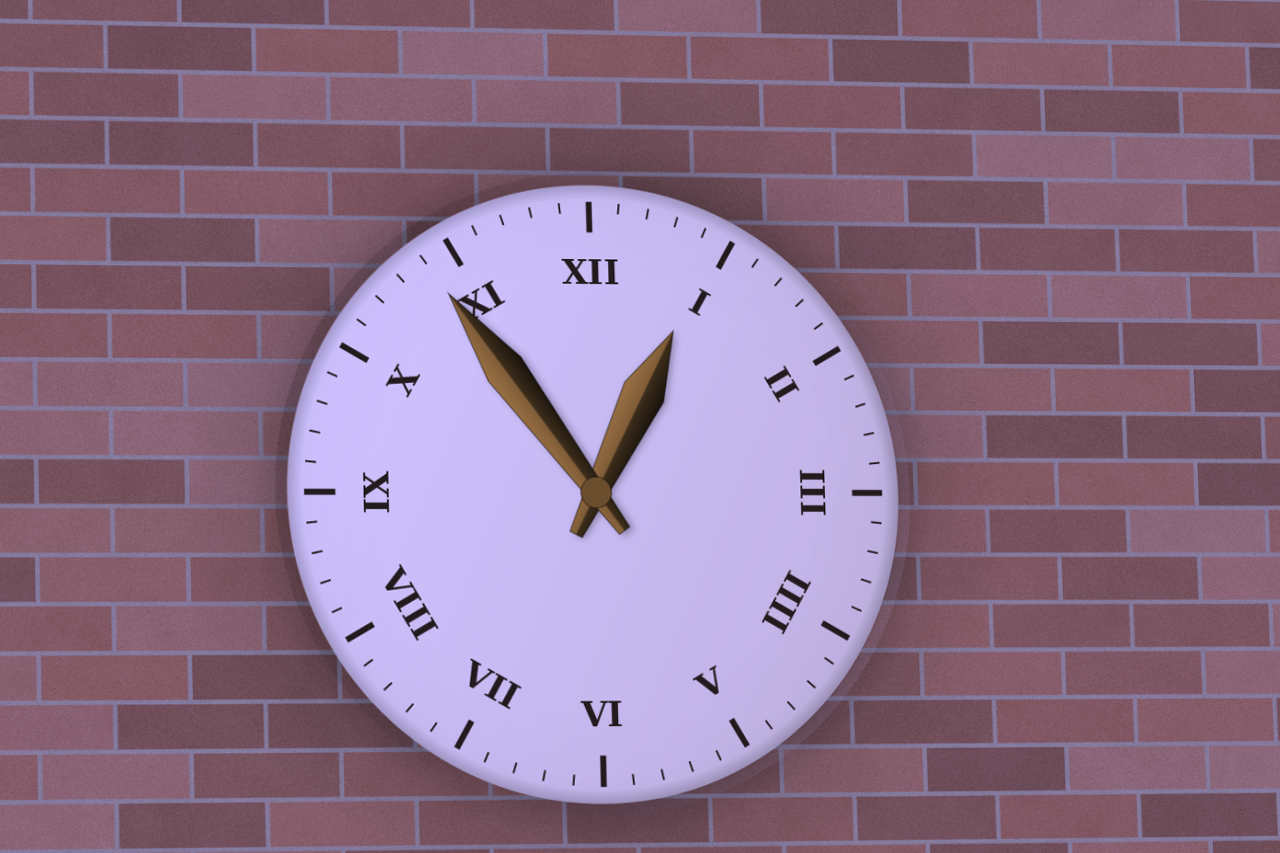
12:54
